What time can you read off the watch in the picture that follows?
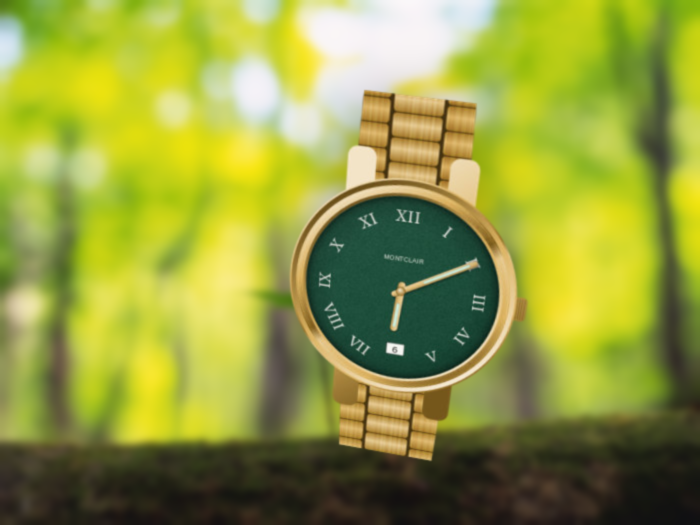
6:10
